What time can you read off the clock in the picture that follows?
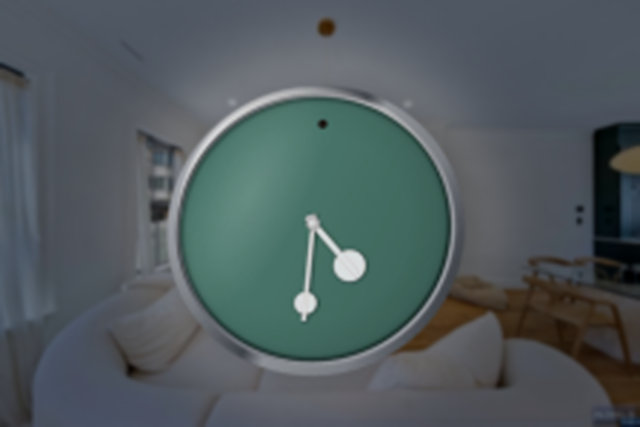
4:30
